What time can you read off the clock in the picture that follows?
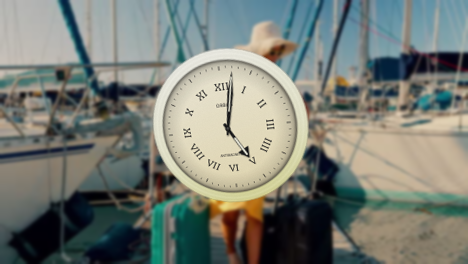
5:02
